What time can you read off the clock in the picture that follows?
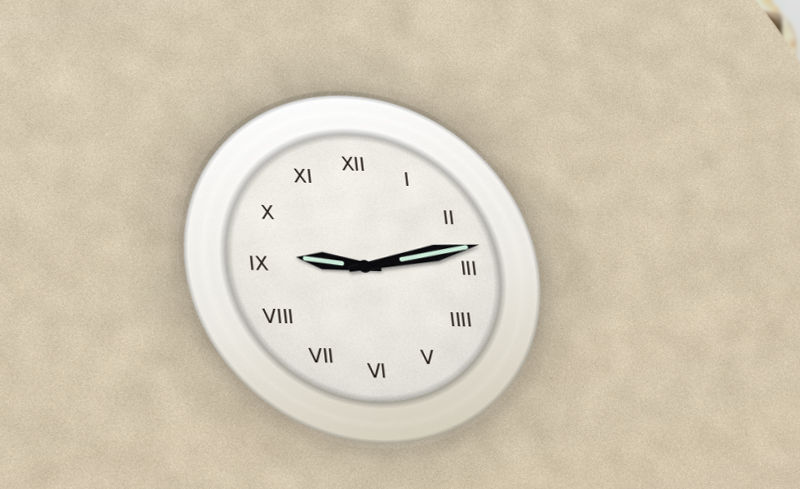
9:13
